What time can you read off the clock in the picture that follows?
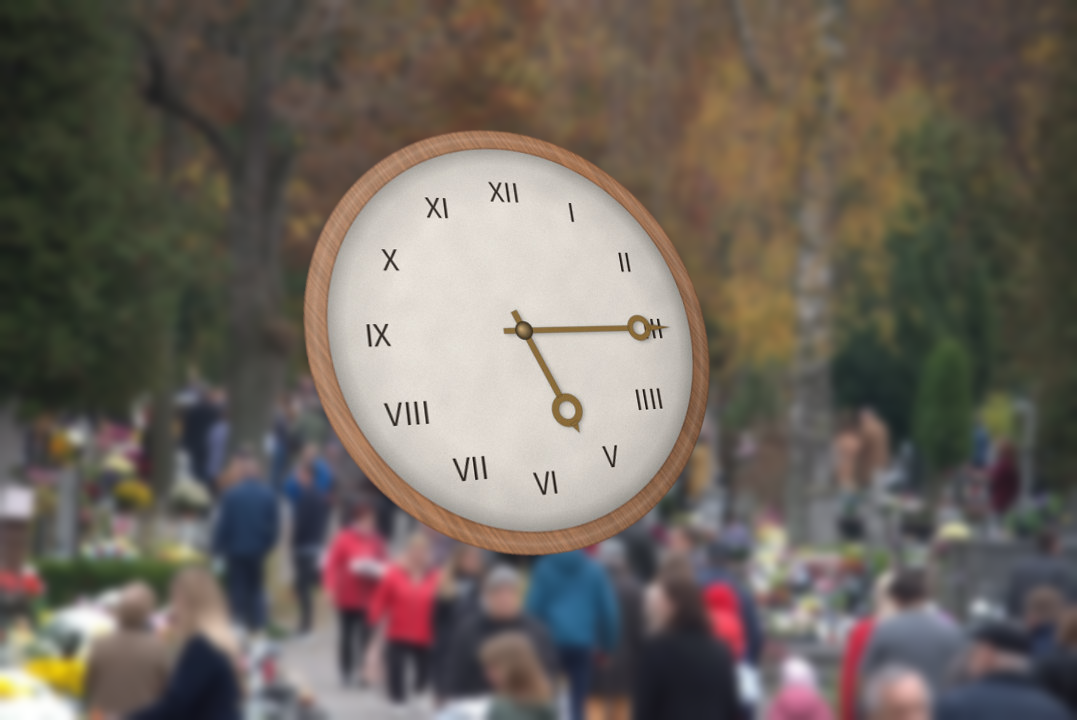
5:15
